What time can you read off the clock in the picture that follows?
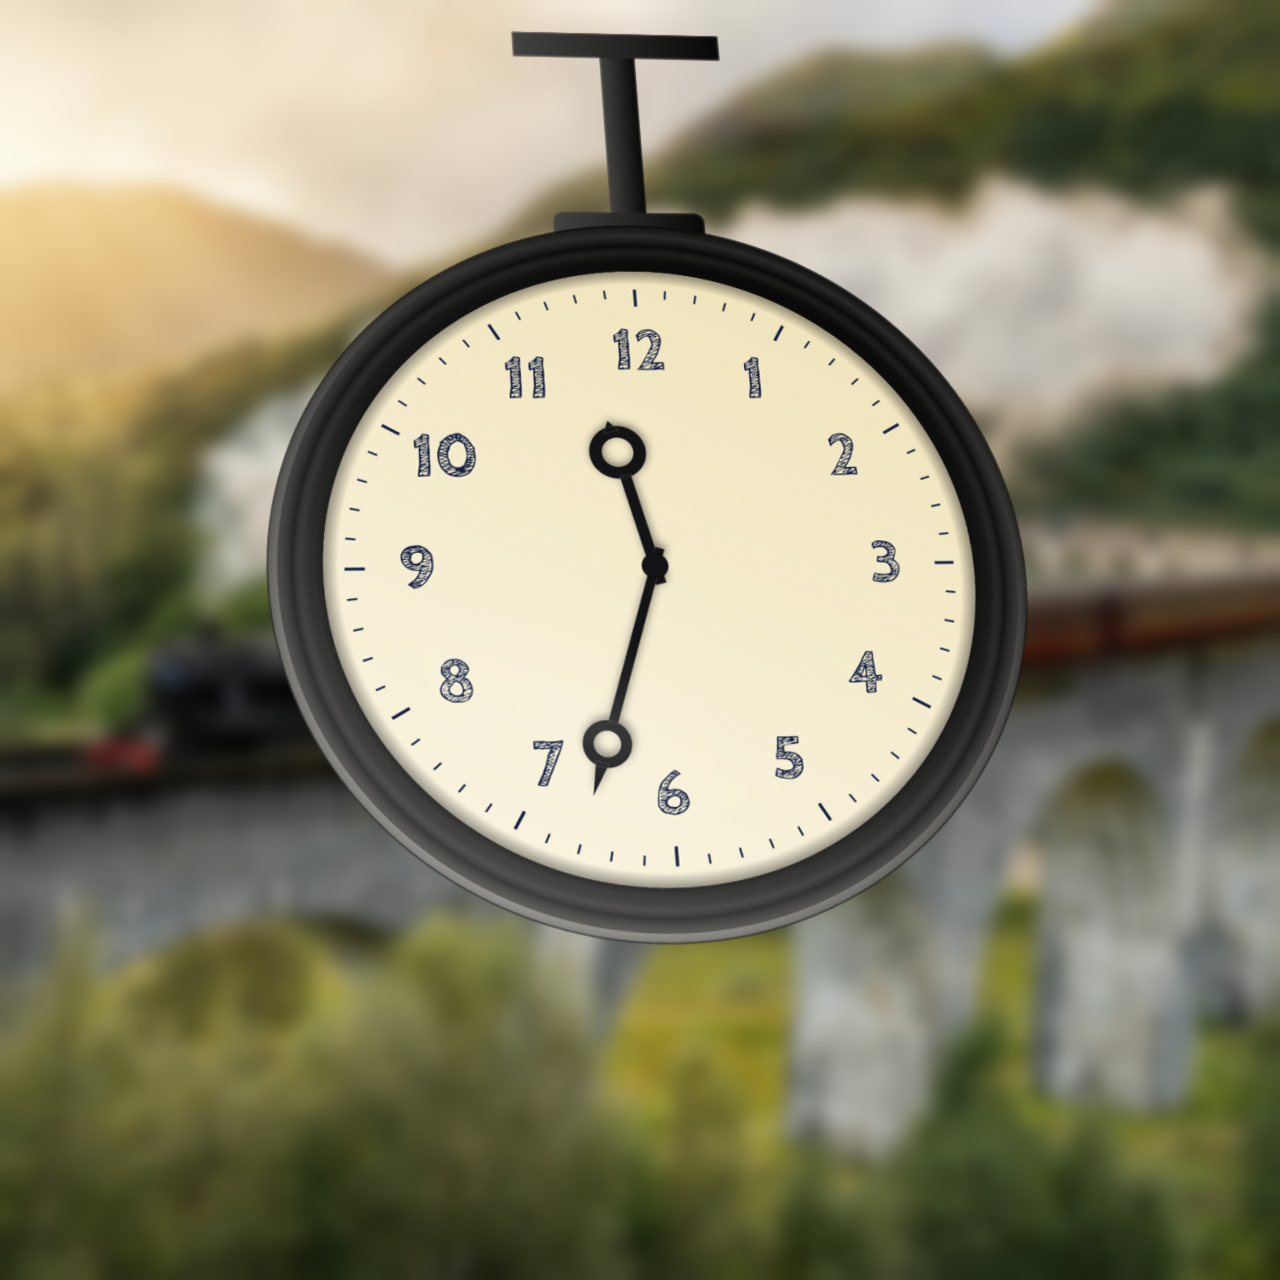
11:33
